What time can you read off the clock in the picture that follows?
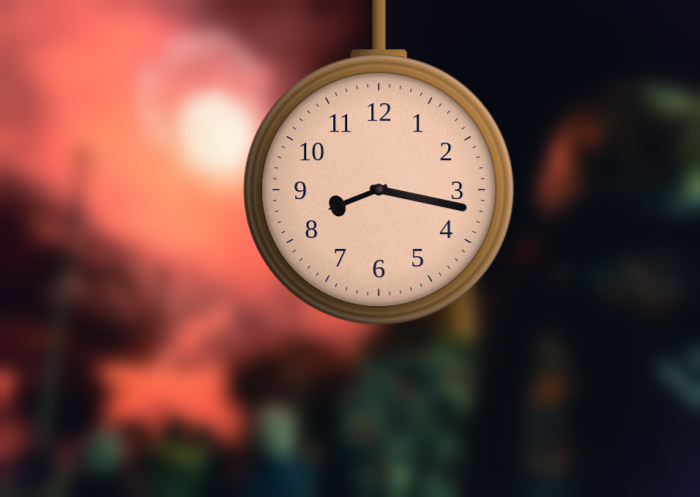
8:17
